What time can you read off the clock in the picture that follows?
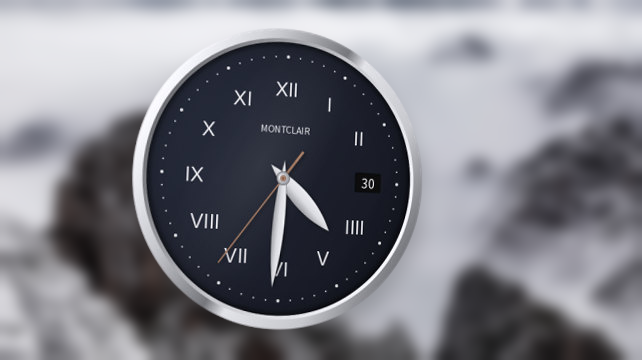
4:30:36
